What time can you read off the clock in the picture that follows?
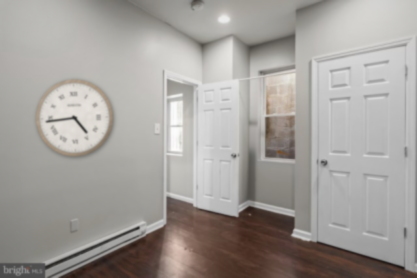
4:44
